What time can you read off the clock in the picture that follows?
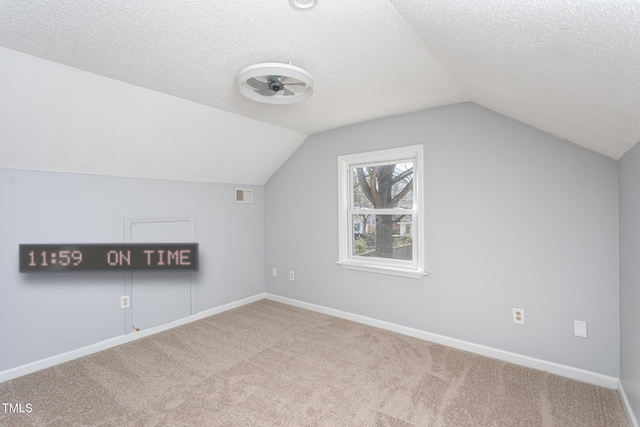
11:59
